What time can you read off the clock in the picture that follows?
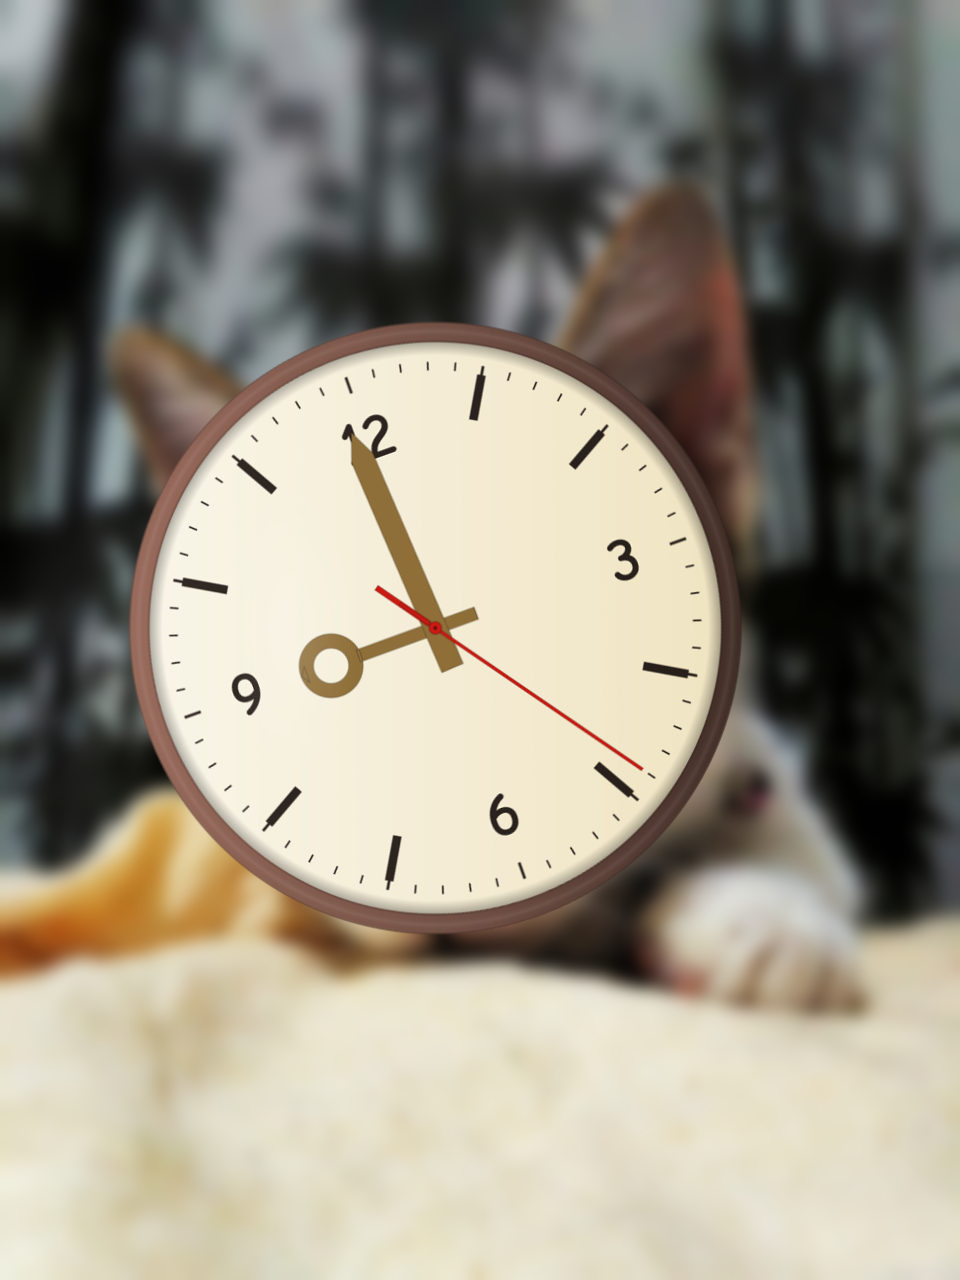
8:59:24
